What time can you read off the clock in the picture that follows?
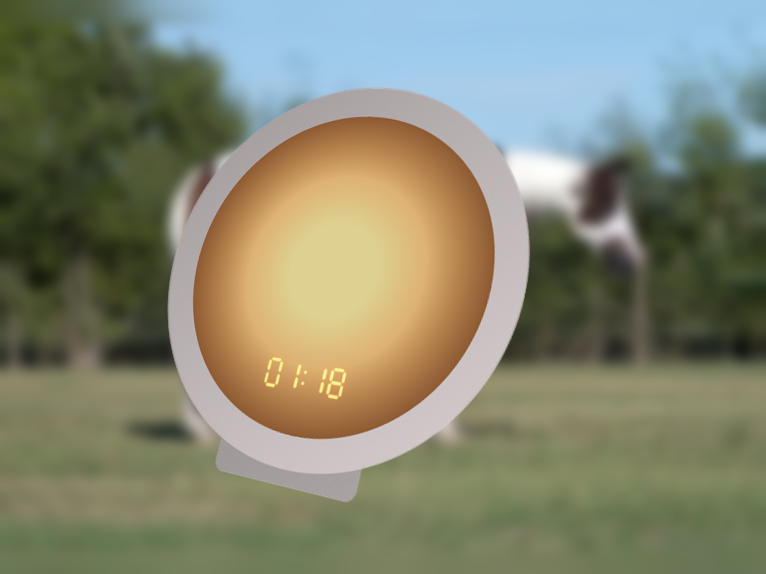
1:18
